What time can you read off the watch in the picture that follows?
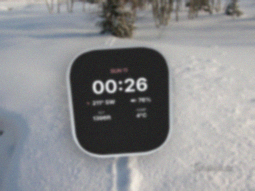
0:26
